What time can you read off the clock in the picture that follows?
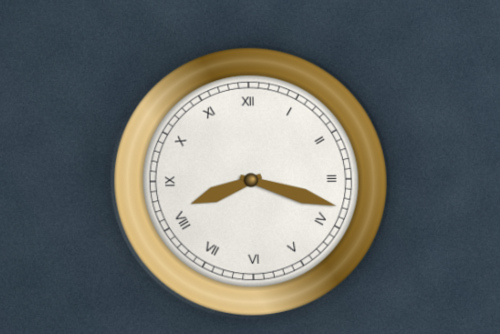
8:18
